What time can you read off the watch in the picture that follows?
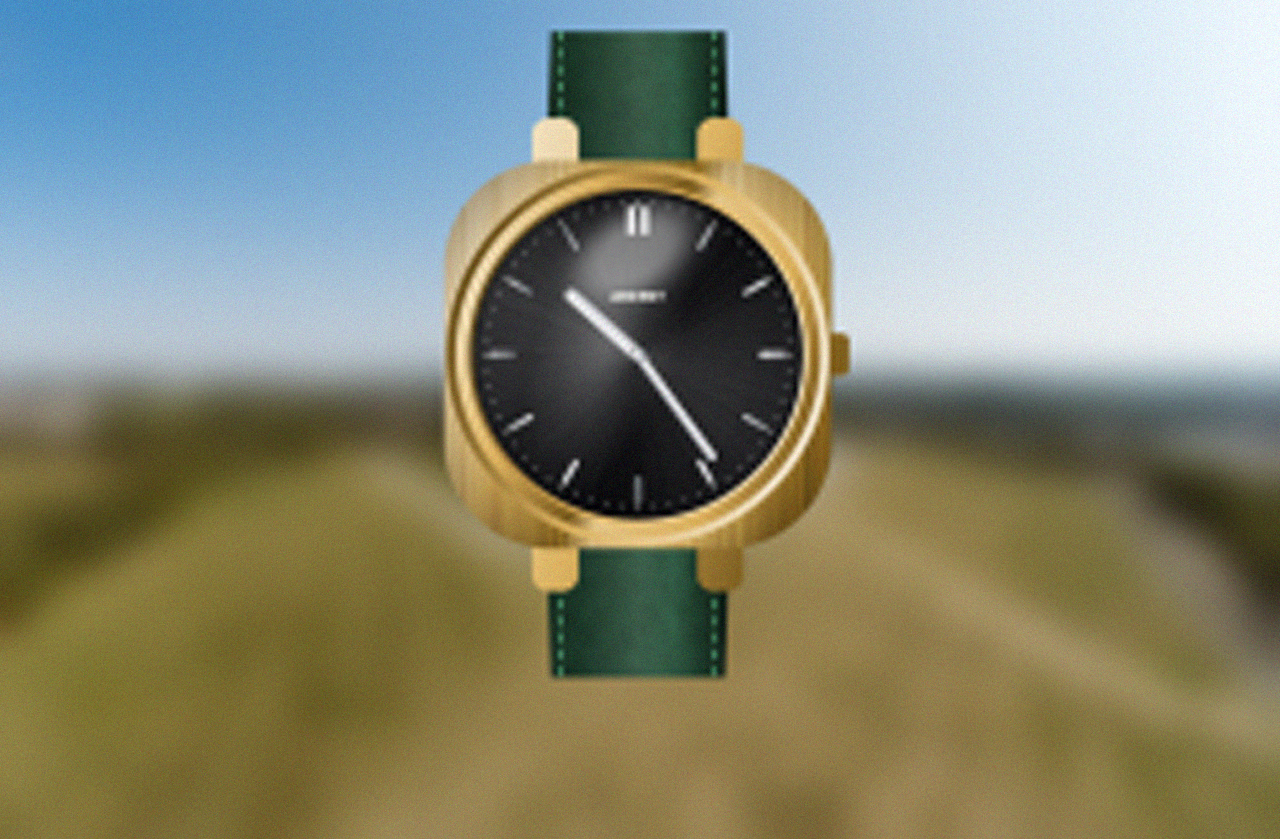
10:24
